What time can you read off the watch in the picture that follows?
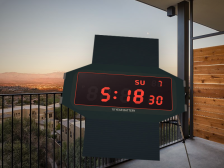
5:18:30
